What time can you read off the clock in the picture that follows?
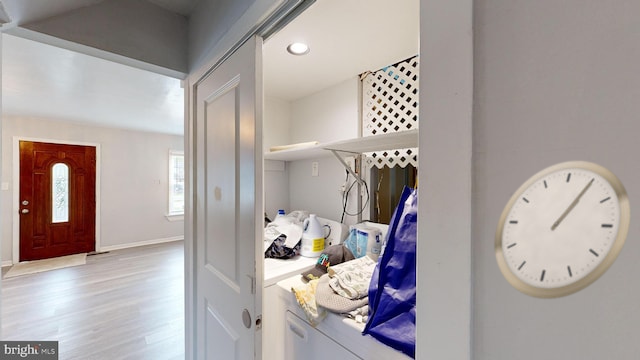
1:05
